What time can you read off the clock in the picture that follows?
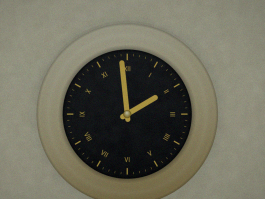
1:59
